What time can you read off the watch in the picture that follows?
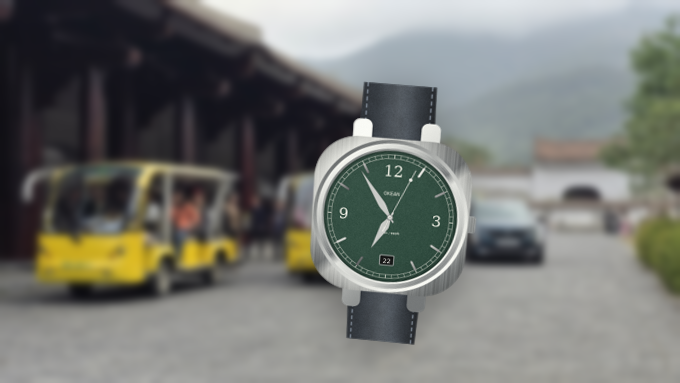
6:54:04
